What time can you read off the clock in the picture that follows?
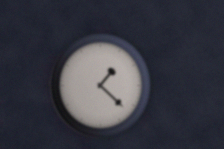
1:22
